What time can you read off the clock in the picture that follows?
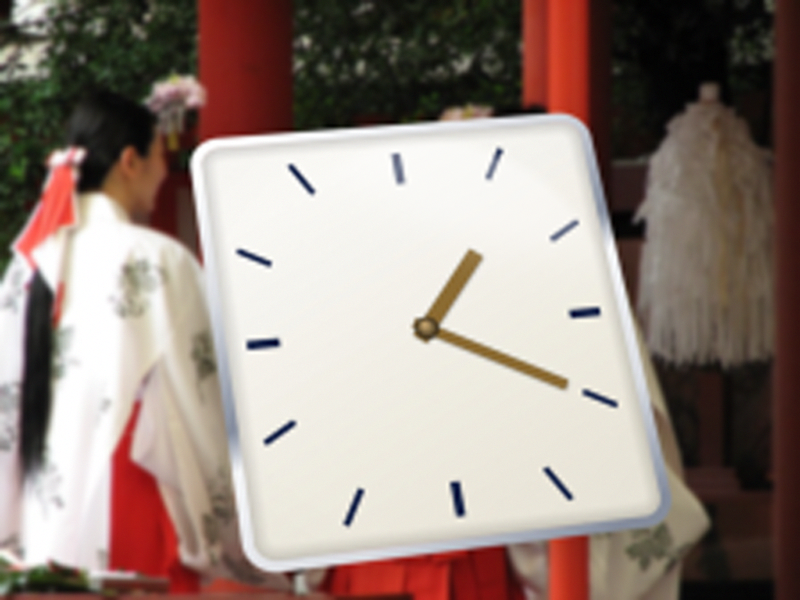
1:20
